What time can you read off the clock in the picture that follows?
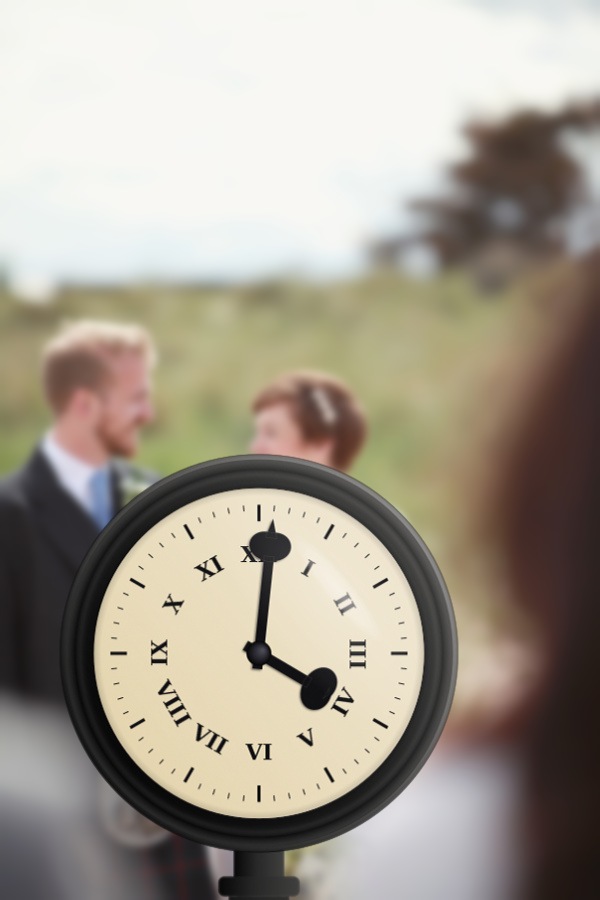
4:01
